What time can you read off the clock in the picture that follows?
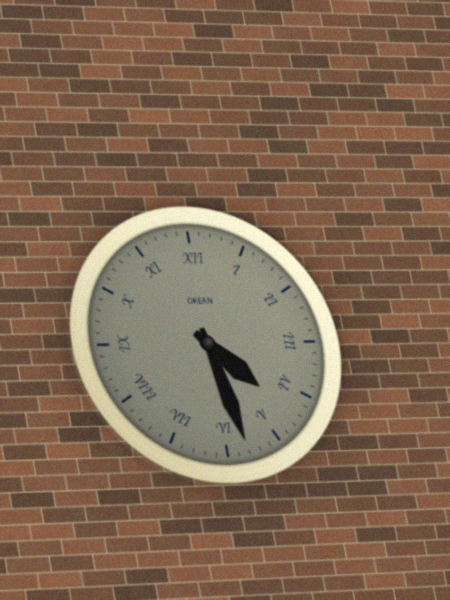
4:28
